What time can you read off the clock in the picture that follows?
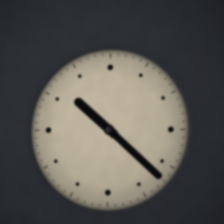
10:22
